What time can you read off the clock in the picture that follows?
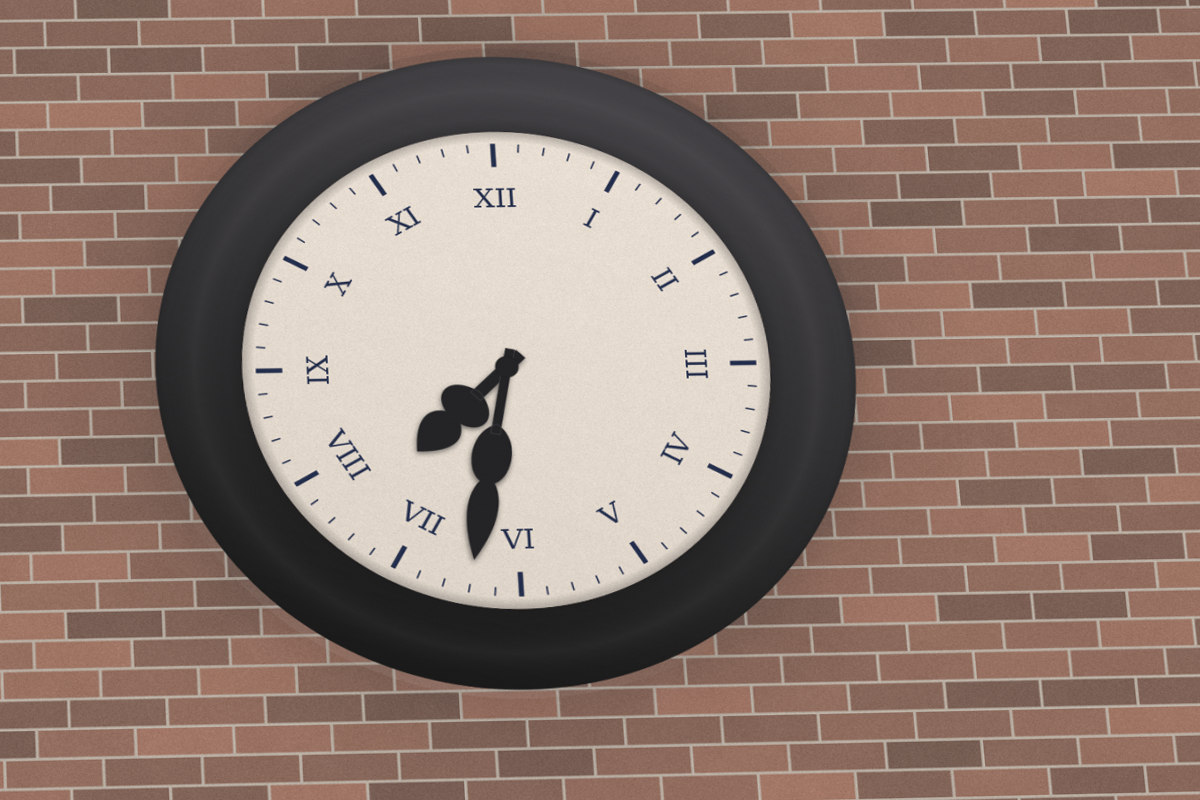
7:32
